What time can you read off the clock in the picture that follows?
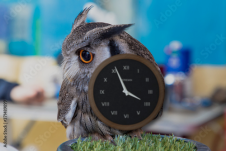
3:56
